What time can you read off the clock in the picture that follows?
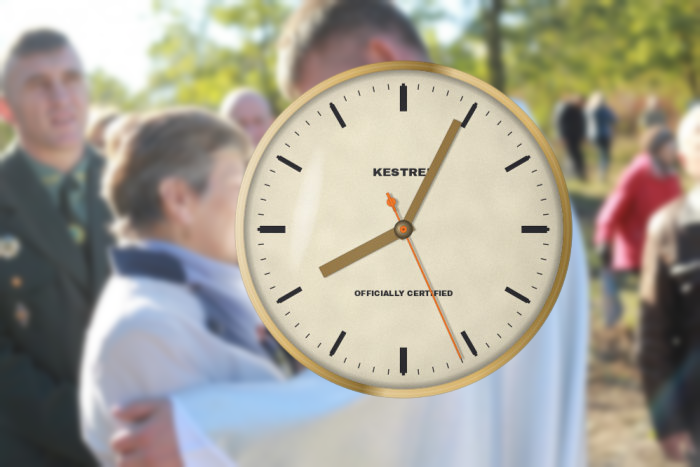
8:04:26
